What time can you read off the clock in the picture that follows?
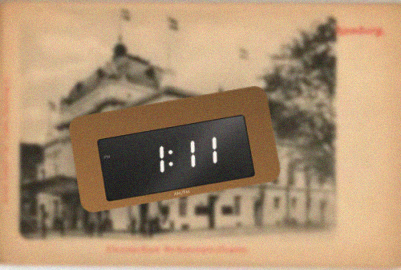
1:11
